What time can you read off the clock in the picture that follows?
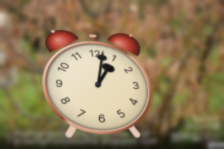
1:02
